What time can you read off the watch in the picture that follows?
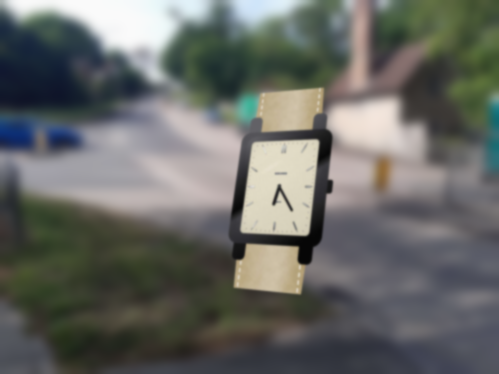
6:24
